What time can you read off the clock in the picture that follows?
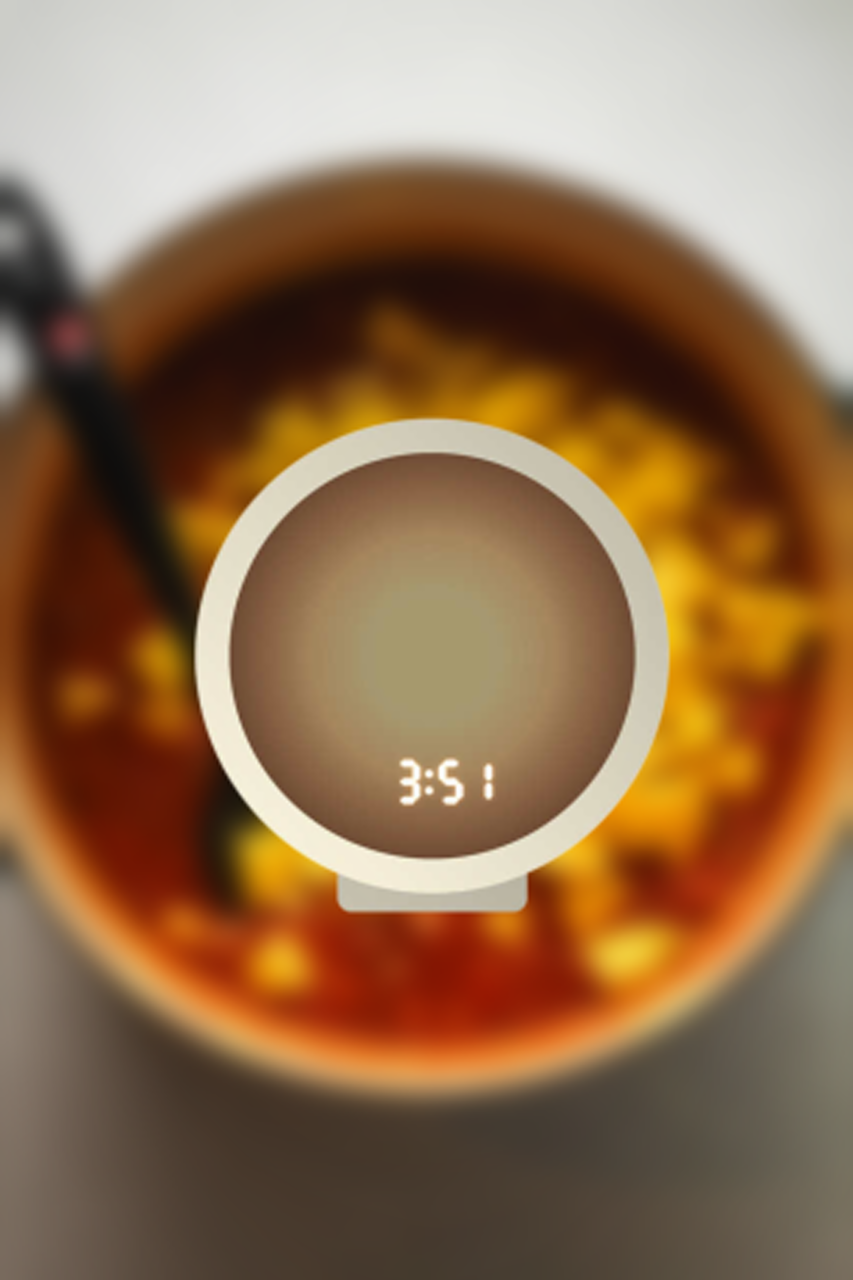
3:51
